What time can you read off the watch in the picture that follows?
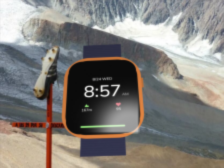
8:57
